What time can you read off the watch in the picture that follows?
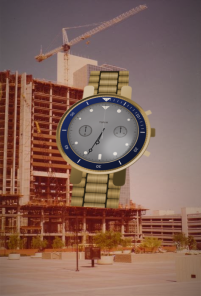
6:34
